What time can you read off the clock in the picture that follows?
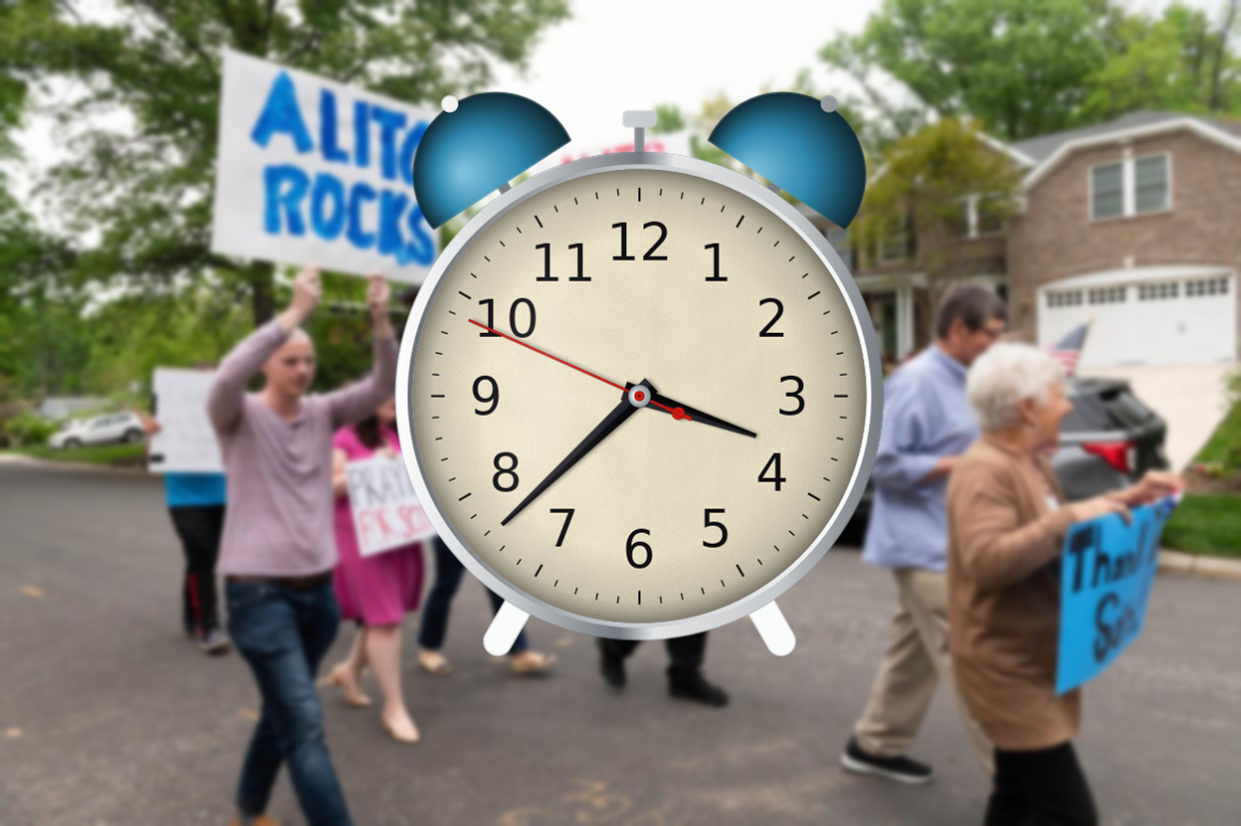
3:37:49
